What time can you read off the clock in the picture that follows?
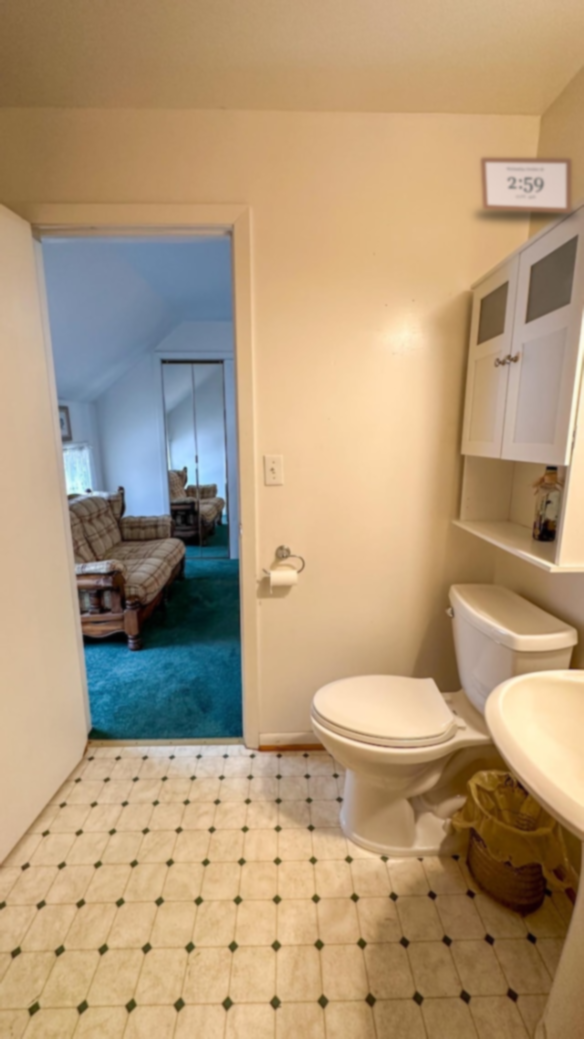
2:59
